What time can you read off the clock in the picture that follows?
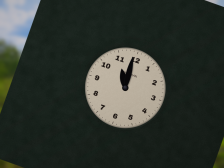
10:59
